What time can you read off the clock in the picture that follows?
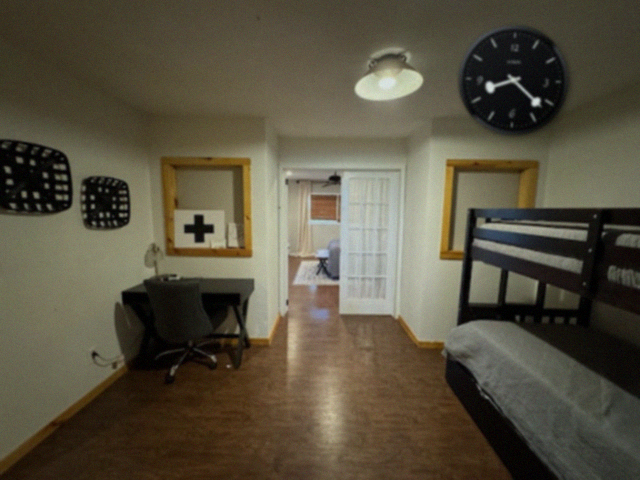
8:22
